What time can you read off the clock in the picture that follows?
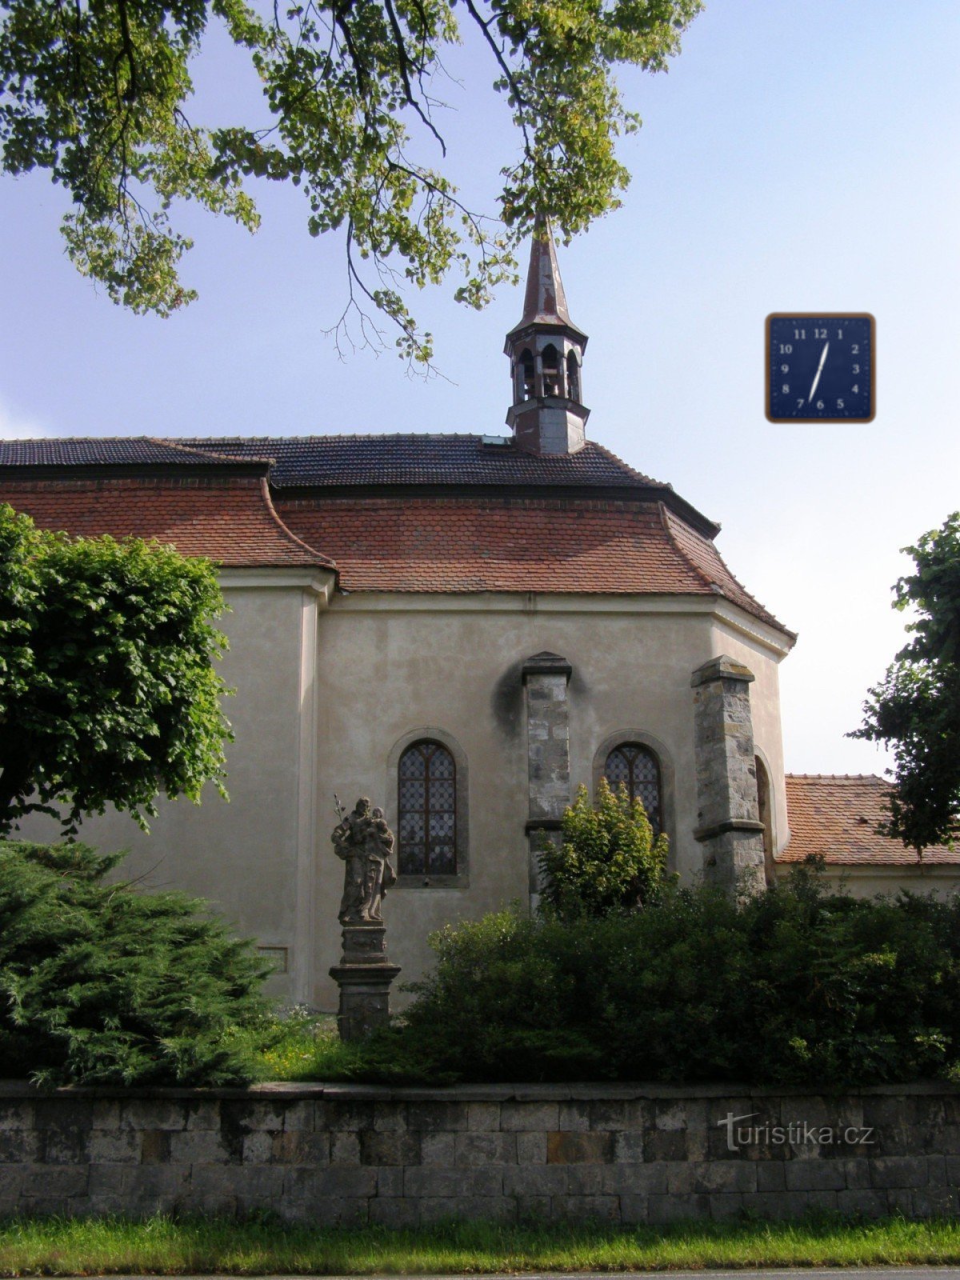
12:33
